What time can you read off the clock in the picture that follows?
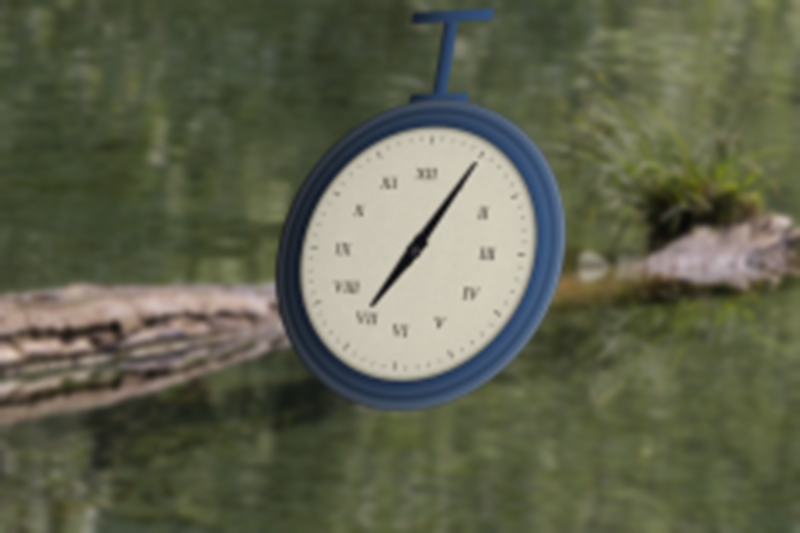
7:05
